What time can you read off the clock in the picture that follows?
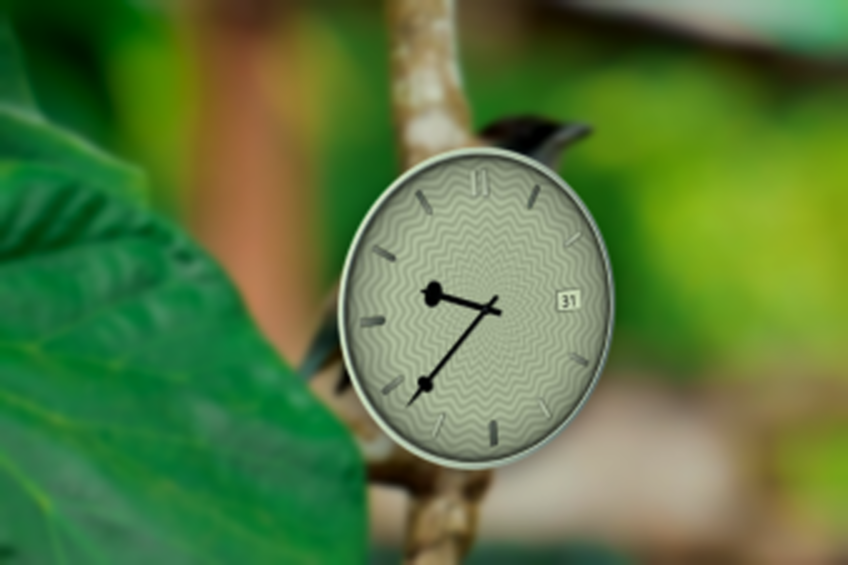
9:38
